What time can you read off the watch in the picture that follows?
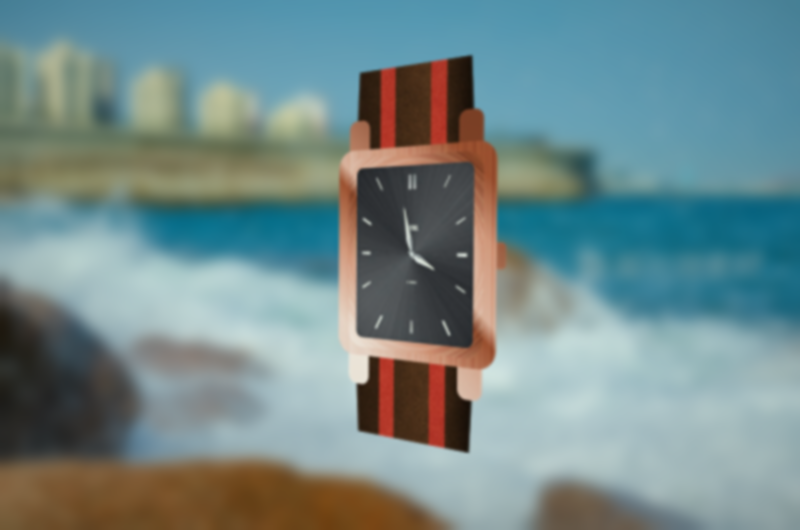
3:58
